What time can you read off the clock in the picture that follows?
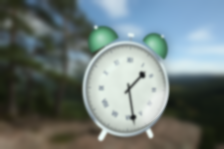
1:28
